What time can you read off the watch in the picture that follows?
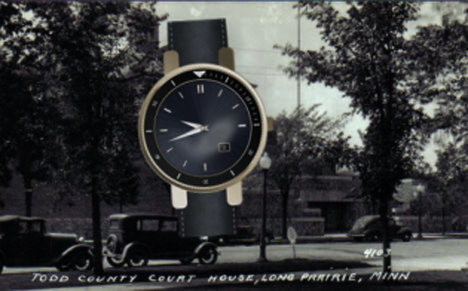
9:42
